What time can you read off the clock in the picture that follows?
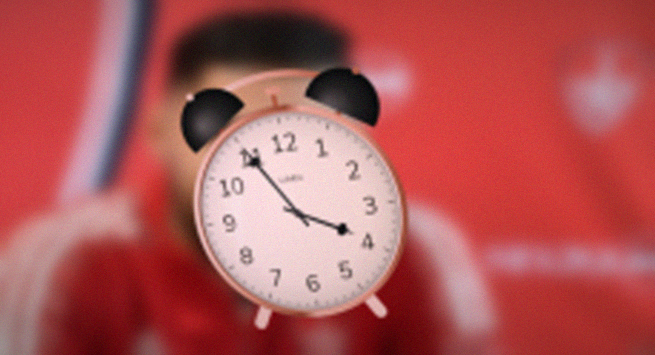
3:55
